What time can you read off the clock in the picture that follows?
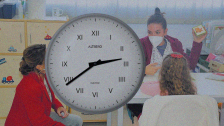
2:39
